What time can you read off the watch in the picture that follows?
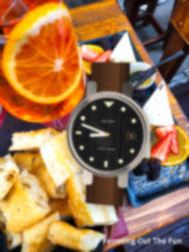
8:48
